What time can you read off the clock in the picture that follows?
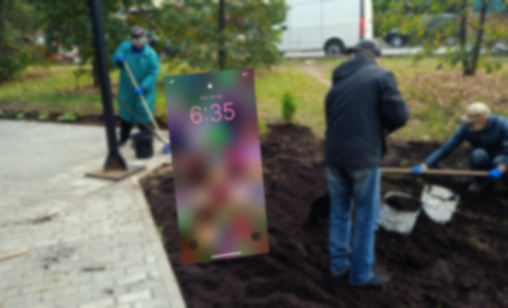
6:35
